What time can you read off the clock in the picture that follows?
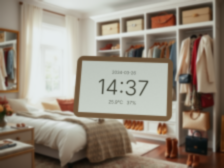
14:37
